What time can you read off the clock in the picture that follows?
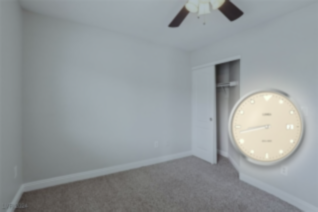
8:43
